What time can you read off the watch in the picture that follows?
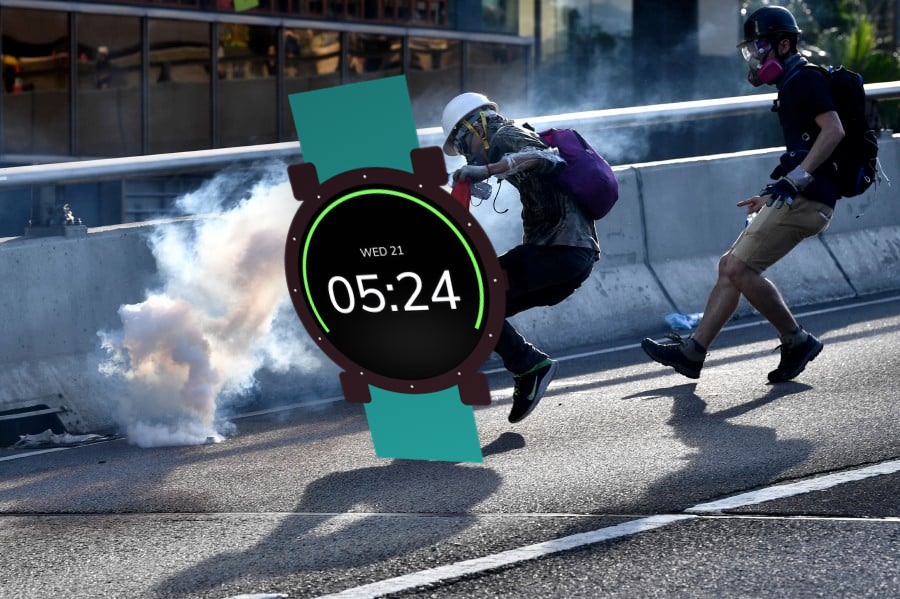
5:24
